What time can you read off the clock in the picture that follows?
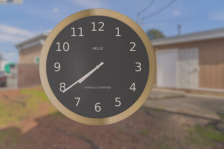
7:39
